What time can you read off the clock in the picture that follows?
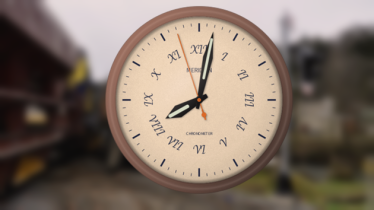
8:01:57
